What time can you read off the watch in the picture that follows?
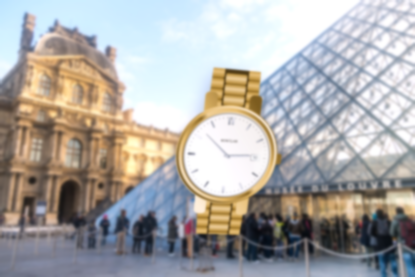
2:52
